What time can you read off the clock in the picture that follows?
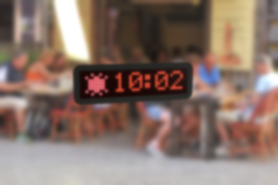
10:02
